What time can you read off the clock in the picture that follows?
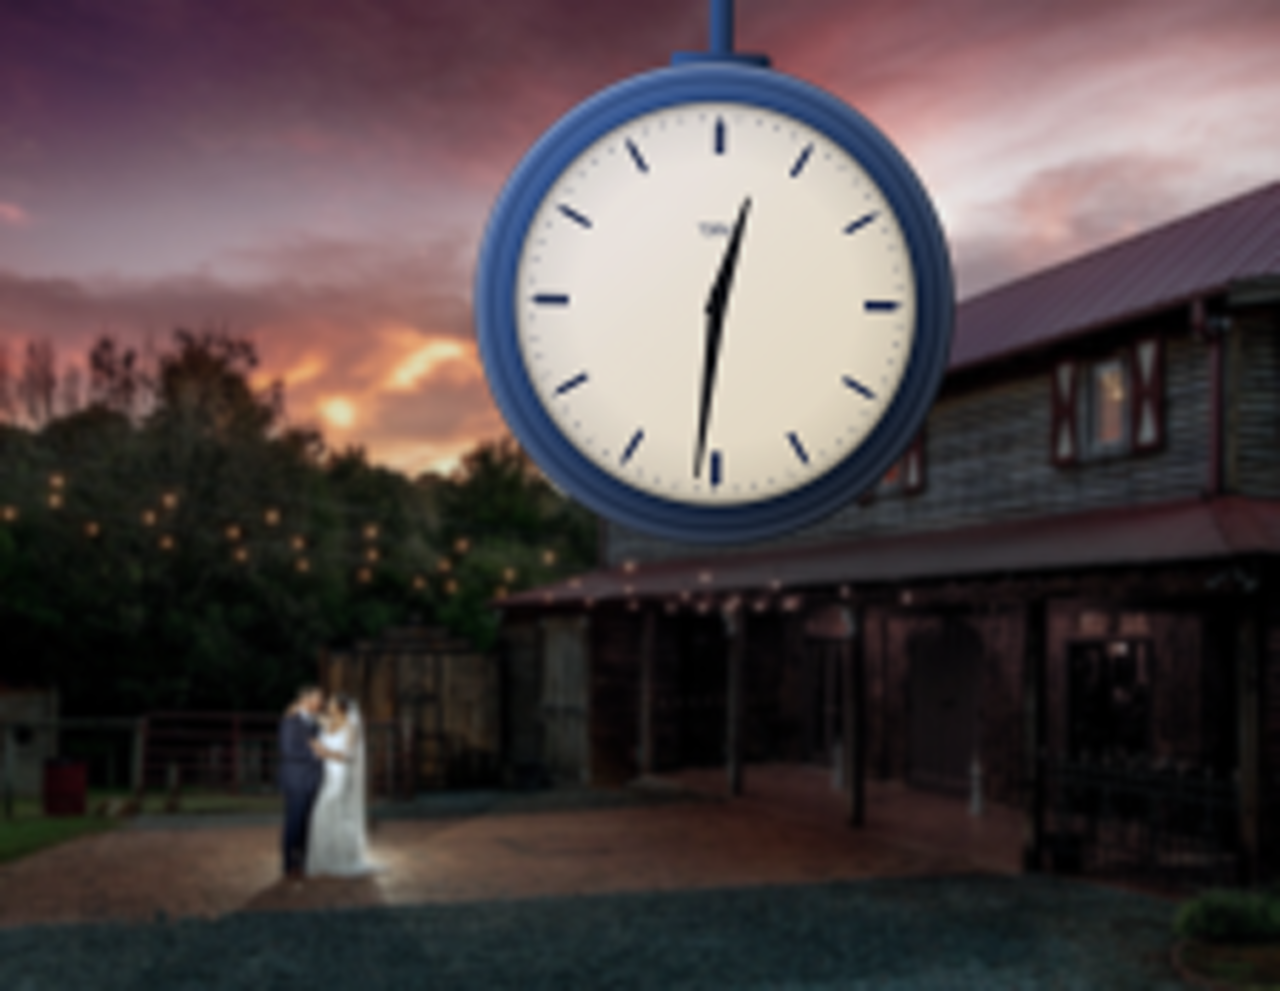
12:31
